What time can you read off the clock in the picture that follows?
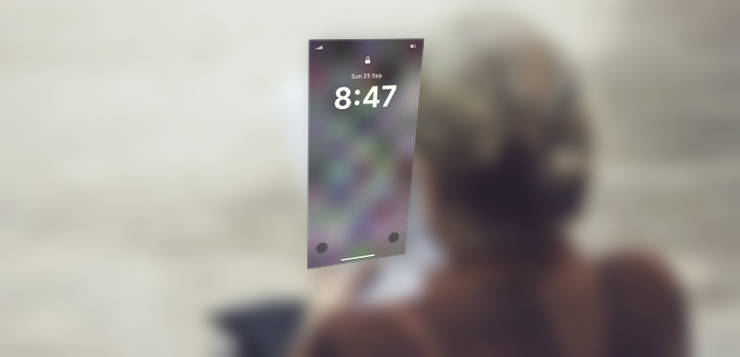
8:47
